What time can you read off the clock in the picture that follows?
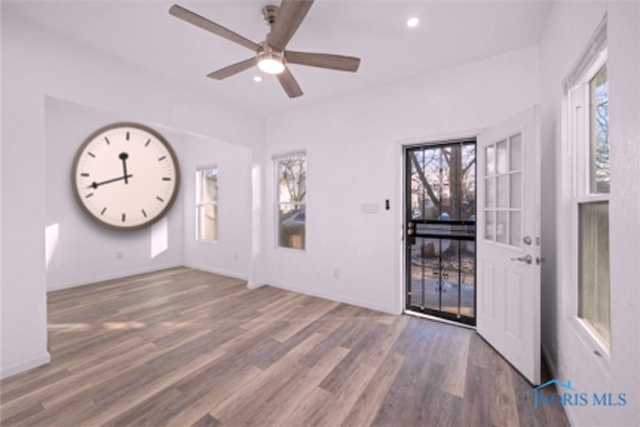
11:42
